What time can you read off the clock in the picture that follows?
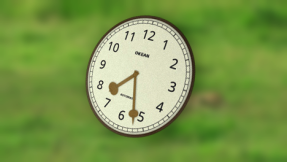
7:27
